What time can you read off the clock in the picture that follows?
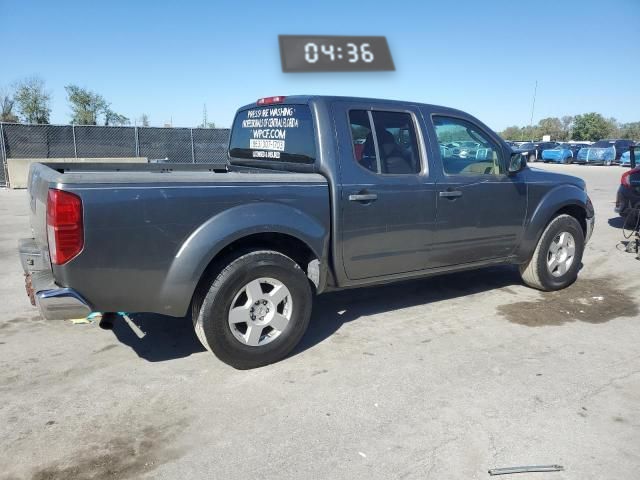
4:36
